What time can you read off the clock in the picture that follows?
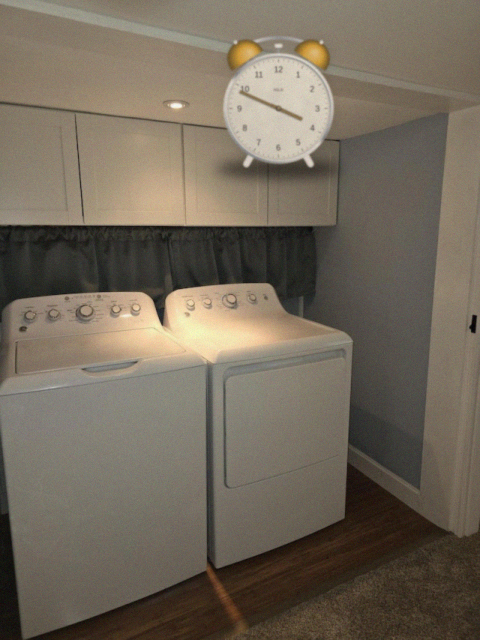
3:49
